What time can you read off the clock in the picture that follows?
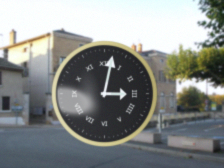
3:02
